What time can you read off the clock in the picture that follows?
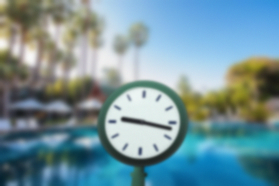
9:17
